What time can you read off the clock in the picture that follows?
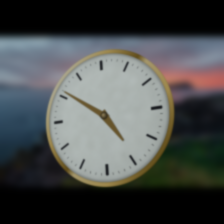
4:51
